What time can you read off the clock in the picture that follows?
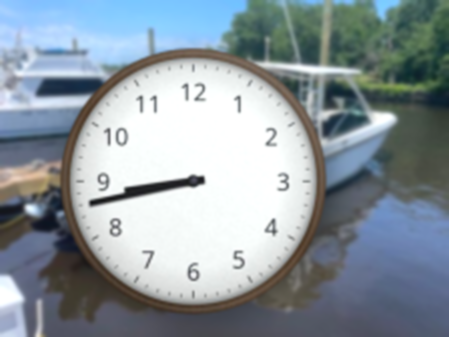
8:43
